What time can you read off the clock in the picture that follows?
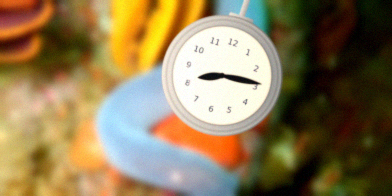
8:14
